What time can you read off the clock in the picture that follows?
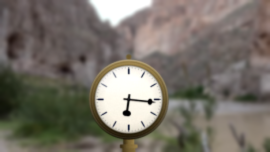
6:16
